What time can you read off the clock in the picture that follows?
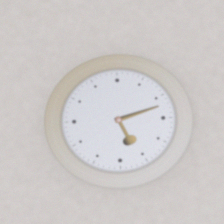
5:12
